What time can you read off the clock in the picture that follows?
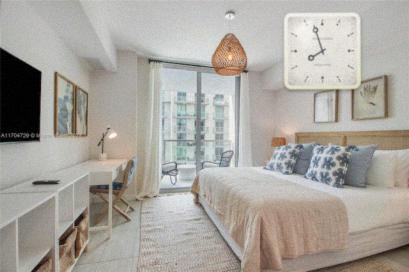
7:57
